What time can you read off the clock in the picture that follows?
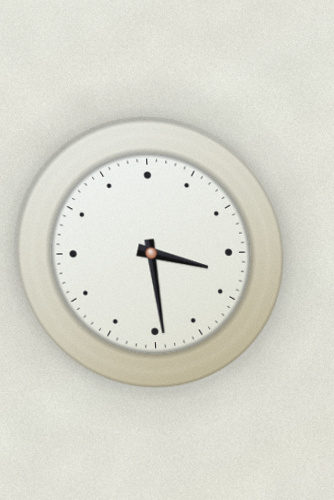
3:29
